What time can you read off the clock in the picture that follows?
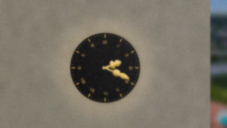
2:19
